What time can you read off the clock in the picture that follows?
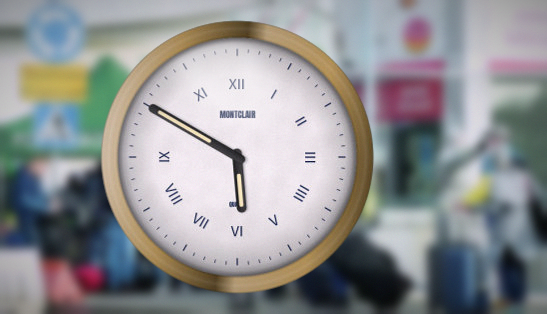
5:50
